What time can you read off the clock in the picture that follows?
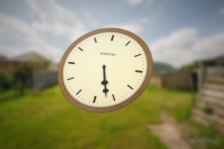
5:27
